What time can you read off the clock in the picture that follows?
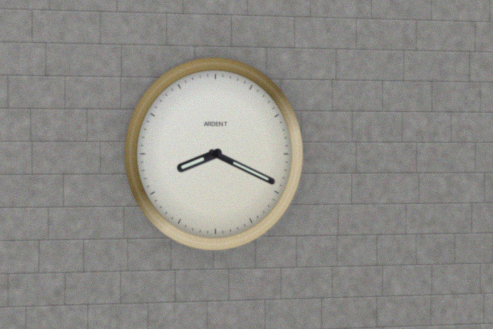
8:19
